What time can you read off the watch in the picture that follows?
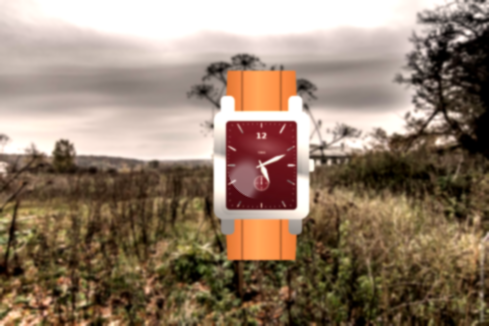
5:11
